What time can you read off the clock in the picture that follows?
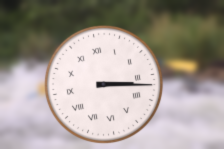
3:17
